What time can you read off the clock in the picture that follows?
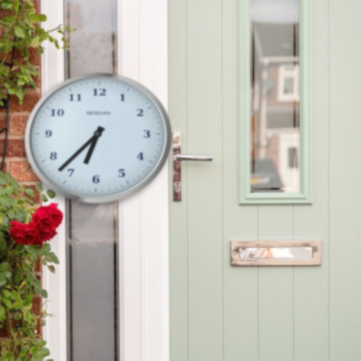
6:37
